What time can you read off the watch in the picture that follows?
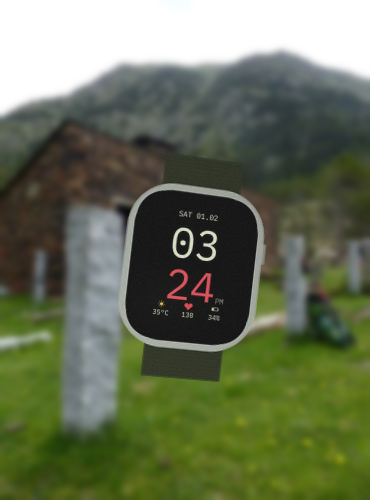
3:24
